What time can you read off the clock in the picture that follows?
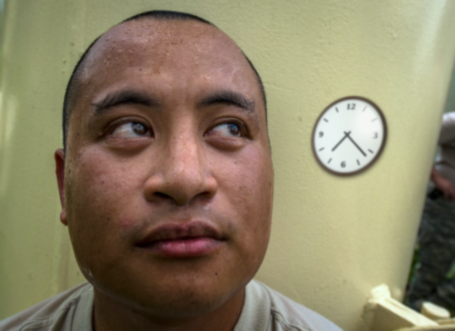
7:22
